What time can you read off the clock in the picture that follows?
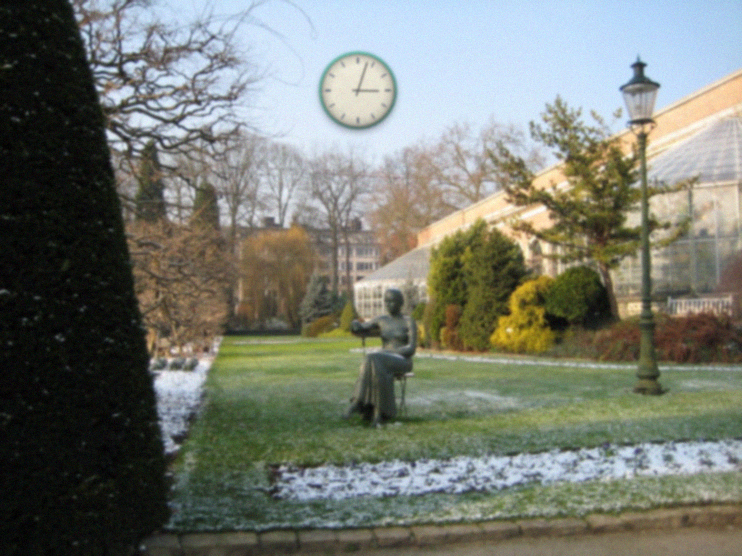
3:03
